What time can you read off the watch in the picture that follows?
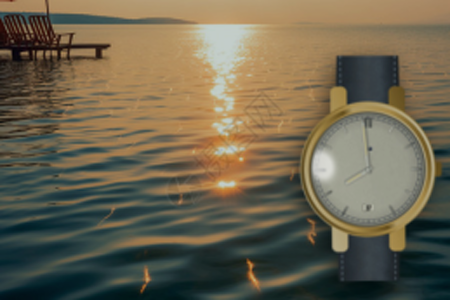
7:59
